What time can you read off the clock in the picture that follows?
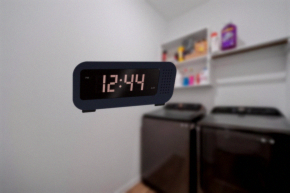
12:44
